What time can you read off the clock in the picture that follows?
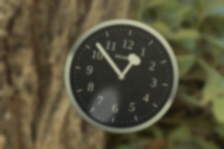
12:52
